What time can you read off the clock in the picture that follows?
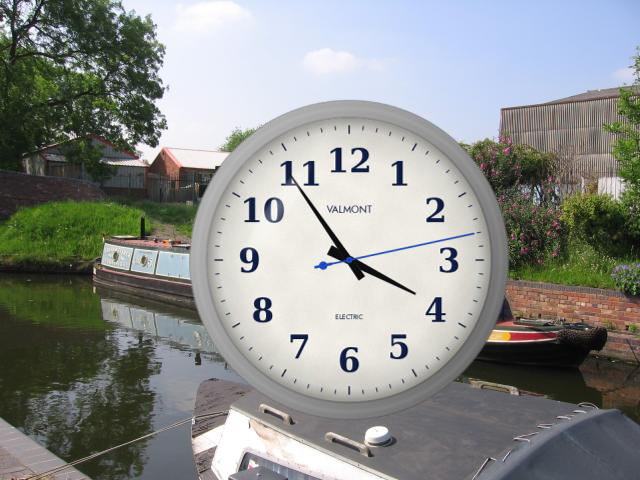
3:54:13
